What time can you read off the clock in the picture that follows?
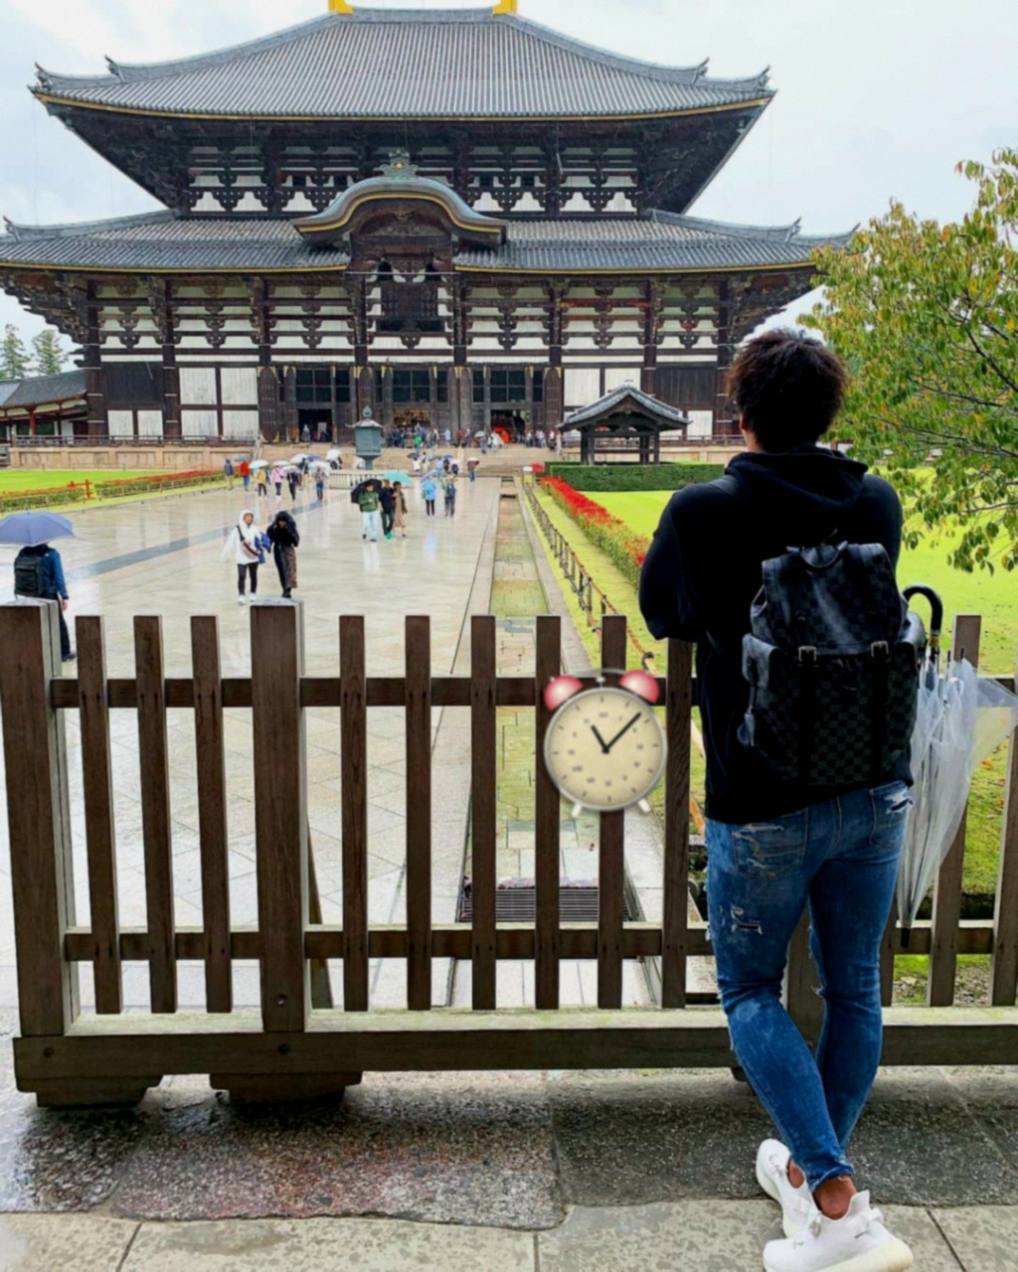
11:08
